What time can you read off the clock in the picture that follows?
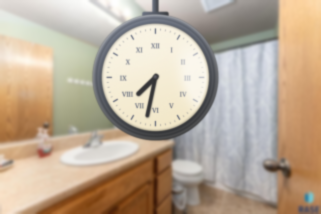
7:32
